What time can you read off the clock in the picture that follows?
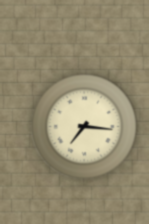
7:16
